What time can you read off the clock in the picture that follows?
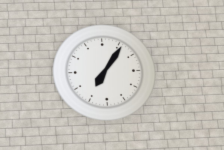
7:06
